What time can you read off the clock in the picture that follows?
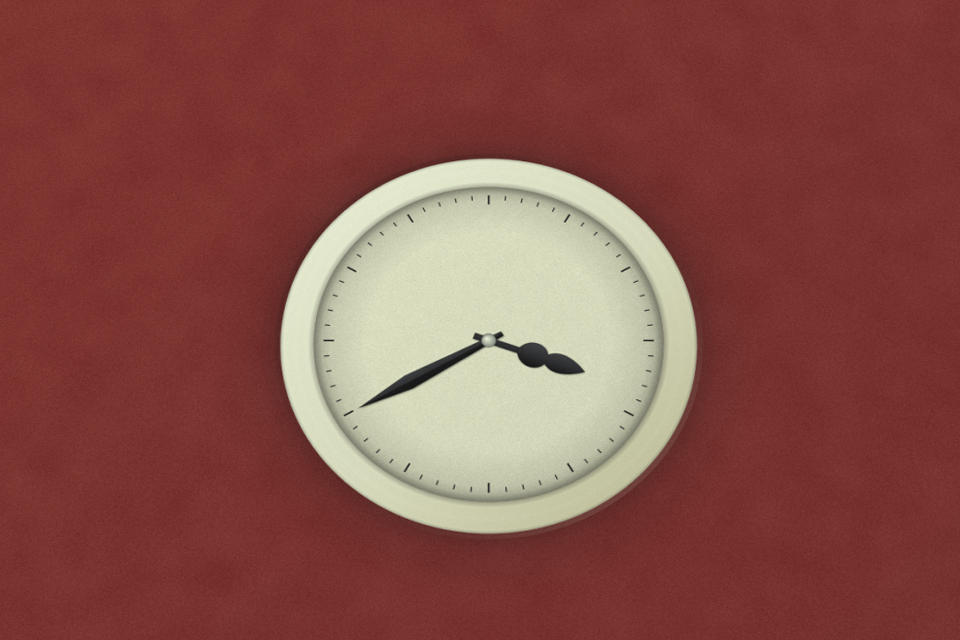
3:40
